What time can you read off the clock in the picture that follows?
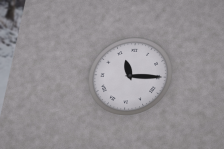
11:15
